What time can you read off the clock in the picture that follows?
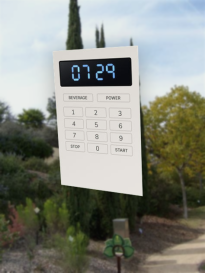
7:29
